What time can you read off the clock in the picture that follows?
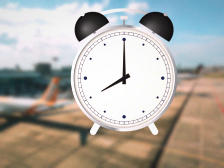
8:00
